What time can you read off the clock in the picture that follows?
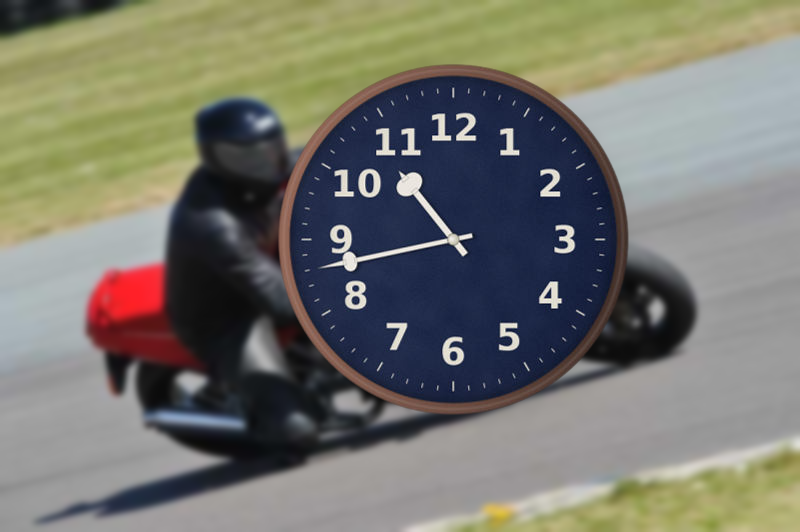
10:43
